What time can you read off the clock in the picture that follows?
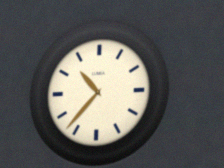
10:37
